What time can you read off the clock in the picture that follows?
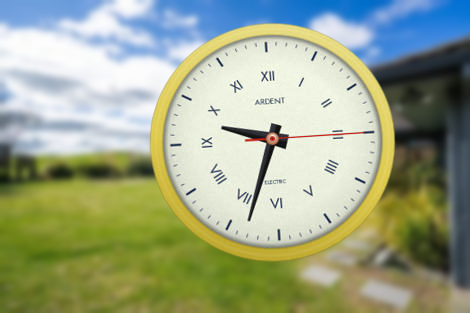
9:33:15
